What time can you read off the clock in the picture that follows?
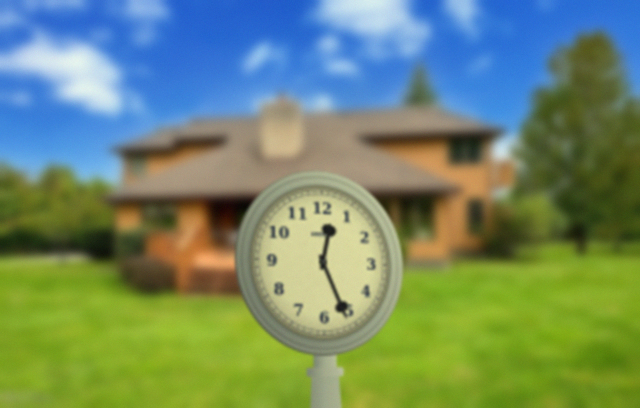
12:26
